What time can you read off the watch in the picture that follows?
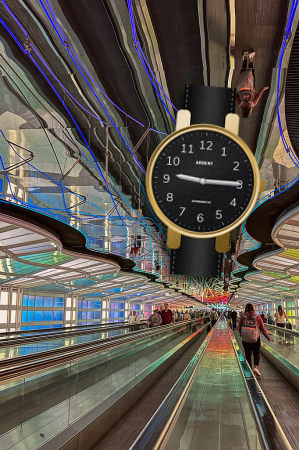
9:15
